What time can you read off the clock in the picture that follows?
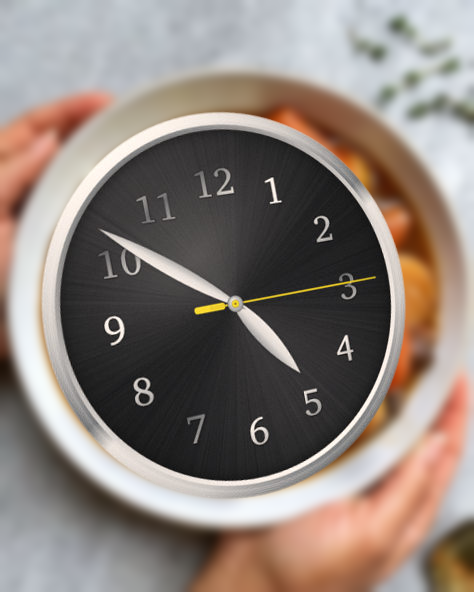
4:51:15
